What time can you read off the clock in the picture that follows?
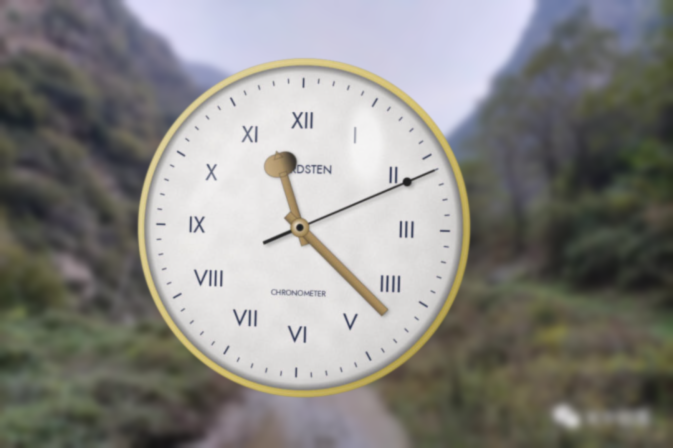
11:22:11
